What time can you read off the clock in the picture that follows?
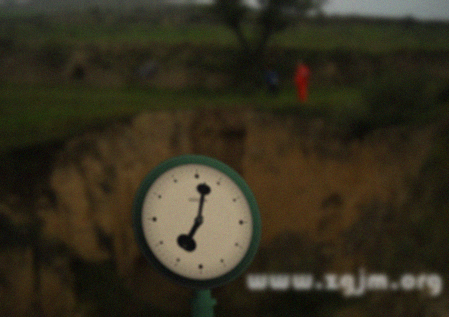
7:02
